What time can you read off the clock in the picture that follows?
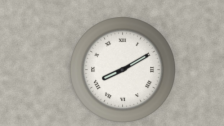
8:10
